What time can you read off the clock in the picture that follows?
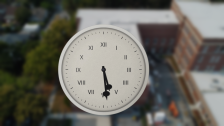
5:29
